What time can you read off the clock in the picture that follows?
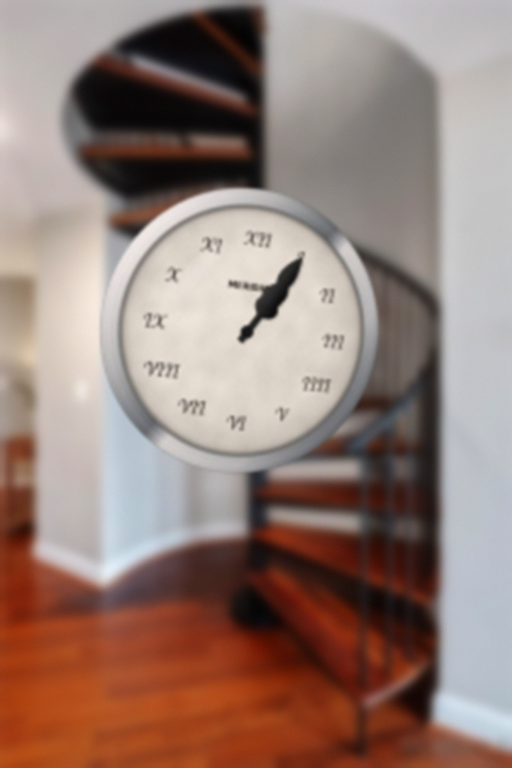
1:05
